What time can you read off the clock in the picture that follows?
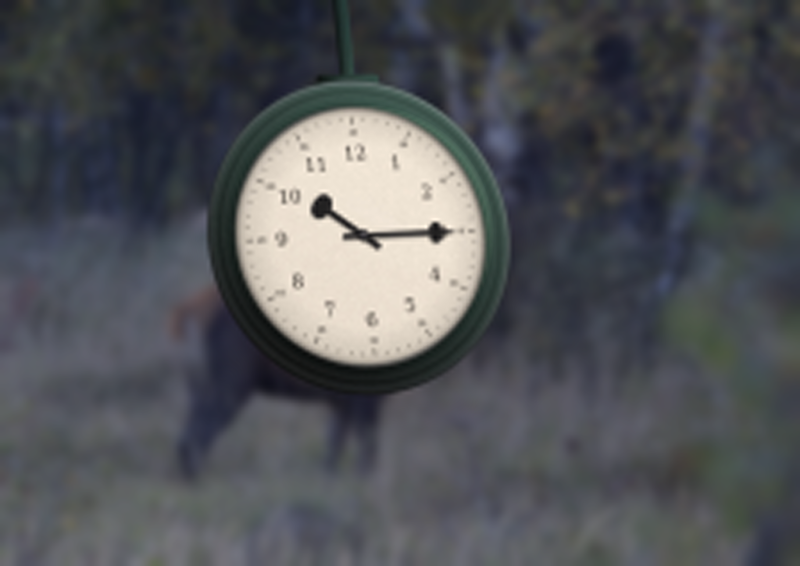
10:15
